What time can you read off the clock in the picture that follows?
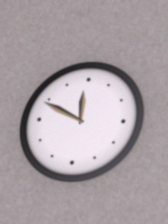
11:49
